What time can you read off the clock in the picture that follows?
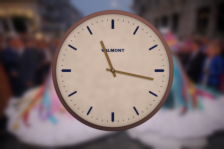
11:17
